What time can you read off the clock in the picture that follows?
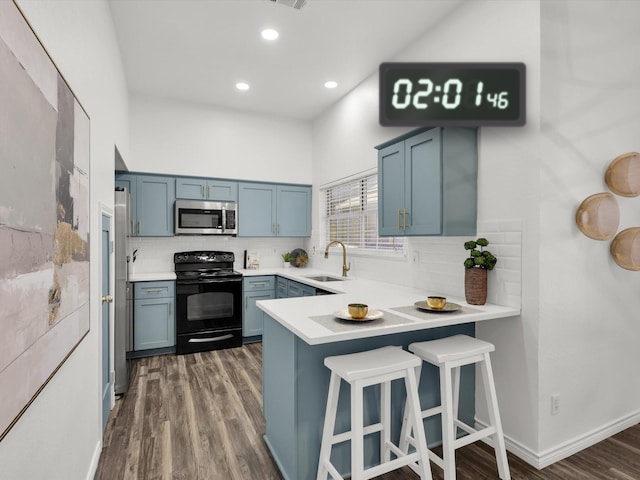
2:01:46
